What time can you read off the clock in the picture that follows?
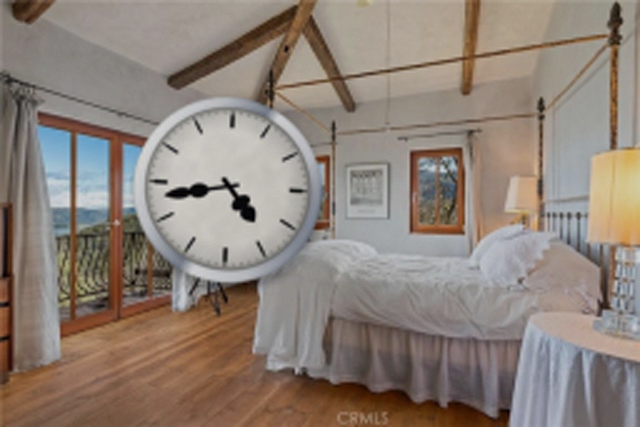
4:43
